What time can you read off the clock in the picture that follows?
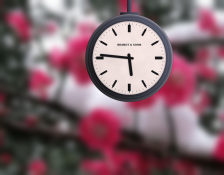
5:46
